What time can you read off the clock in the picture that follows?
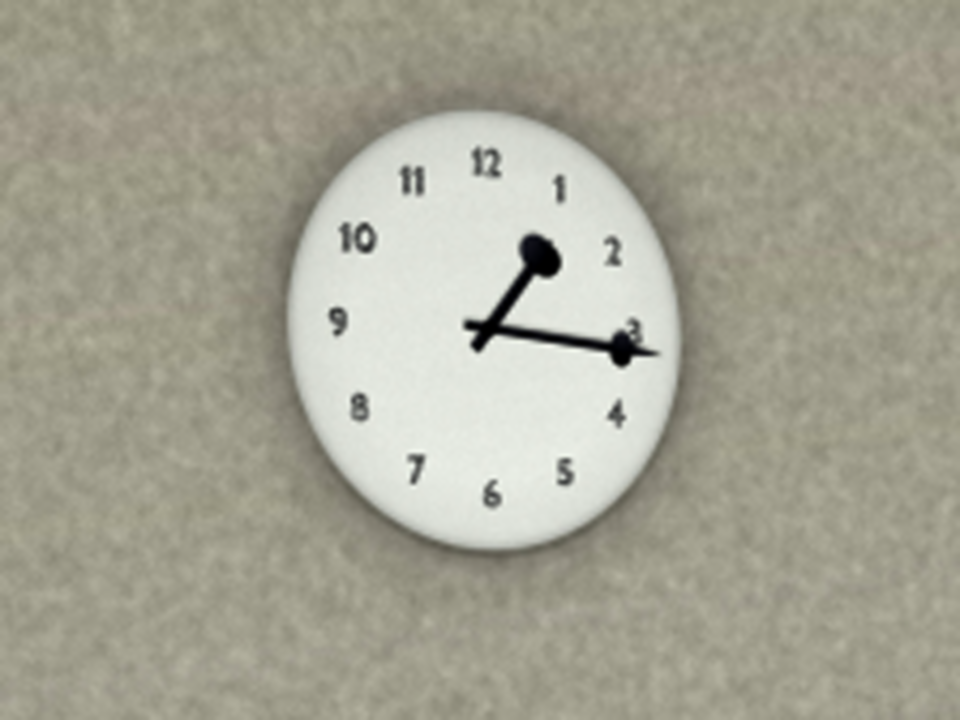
1:16
